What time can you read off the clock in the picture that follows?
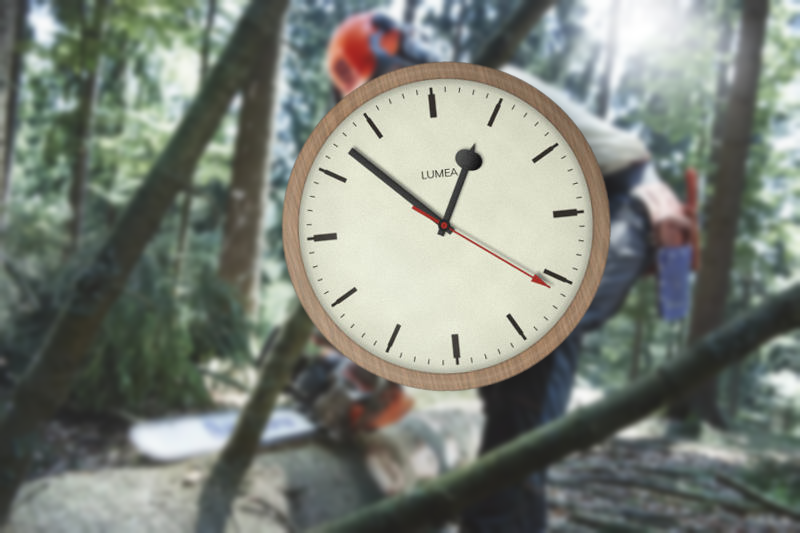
12:52:21
